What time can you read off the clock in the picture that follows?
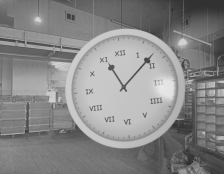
11:08
